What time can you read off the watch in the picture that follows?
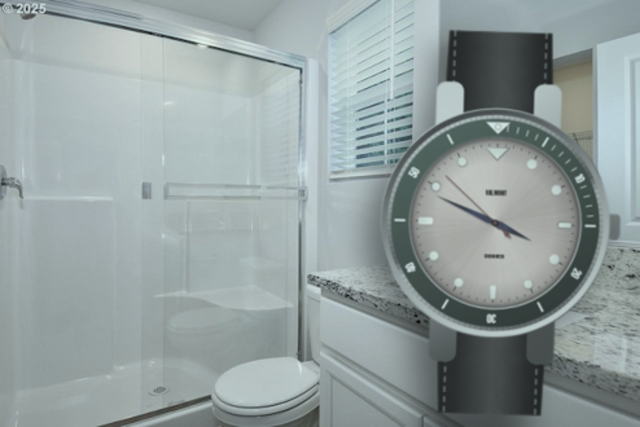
3:48:52
